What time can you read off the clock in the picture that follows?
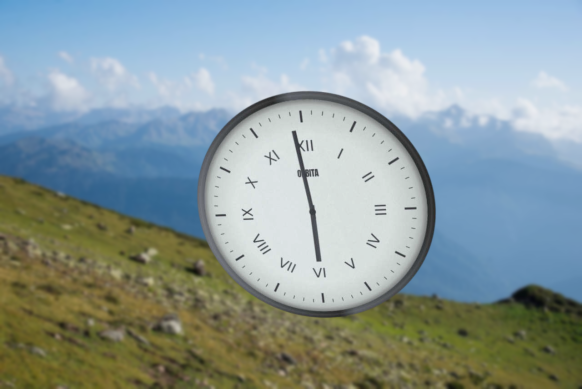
5:59
